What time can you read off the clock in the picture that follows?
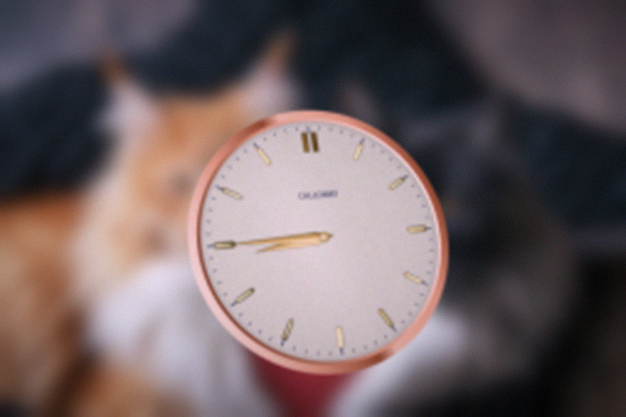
8:45
